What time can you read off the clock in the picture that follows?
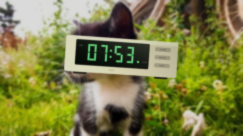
7:53
